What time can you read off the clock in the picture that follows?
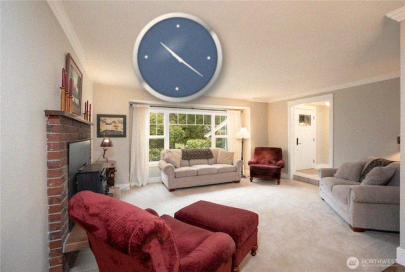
10:21
